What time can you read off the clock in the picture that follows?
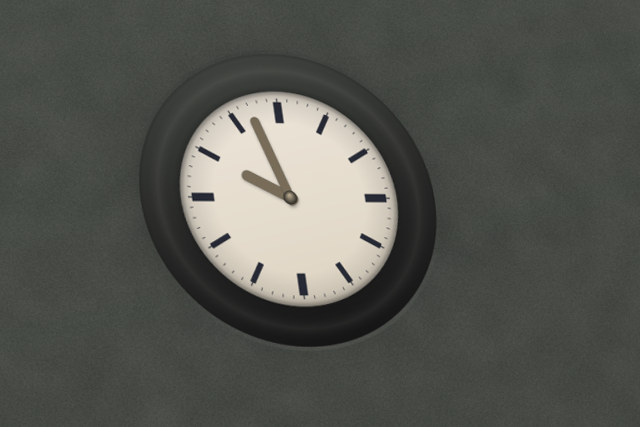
9:57
